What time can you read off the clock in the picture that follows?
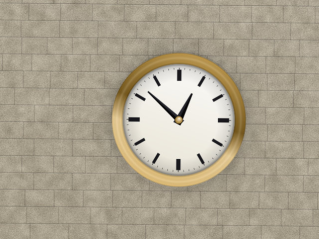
12:52
